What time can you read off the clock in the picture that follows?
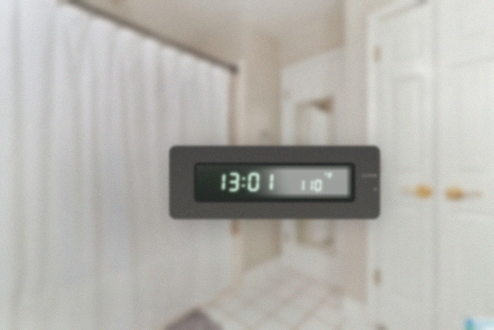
13:01
